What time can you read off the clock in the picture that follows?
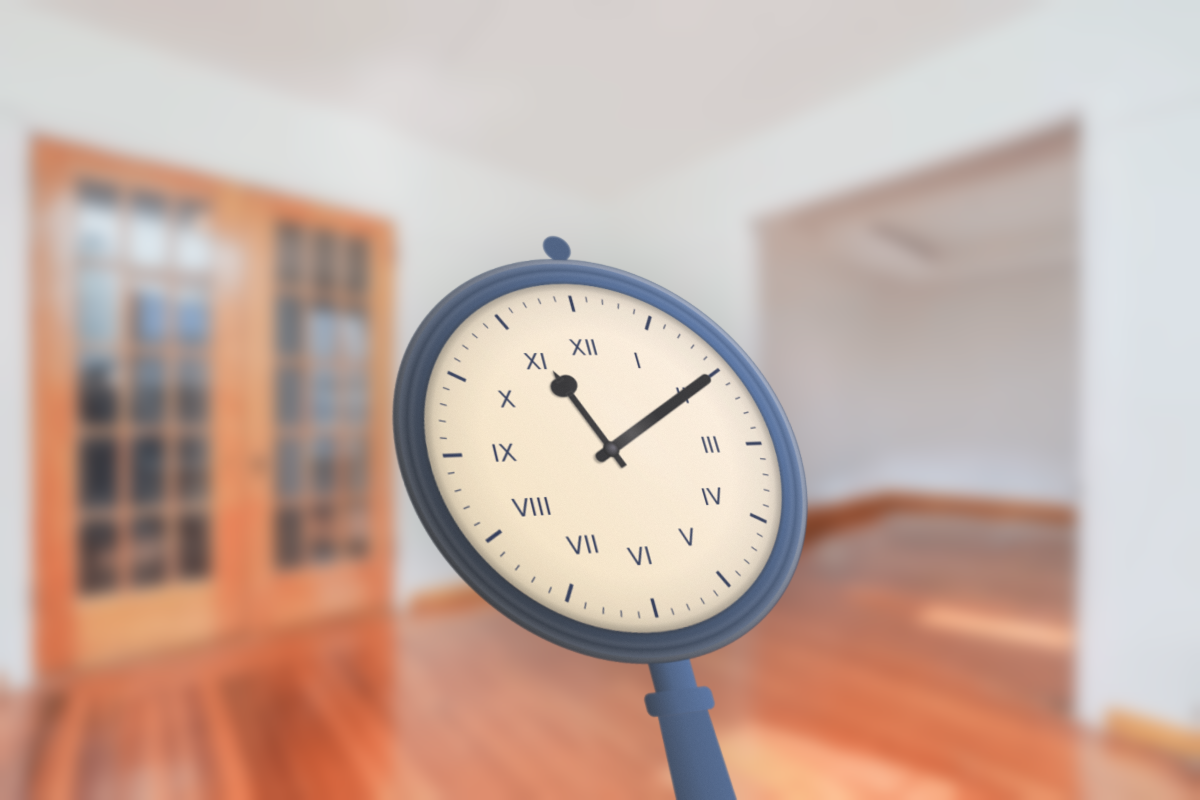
11:10
